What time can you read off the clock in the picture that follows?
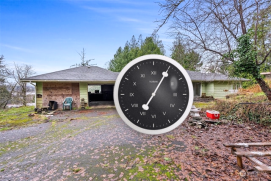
7:05
